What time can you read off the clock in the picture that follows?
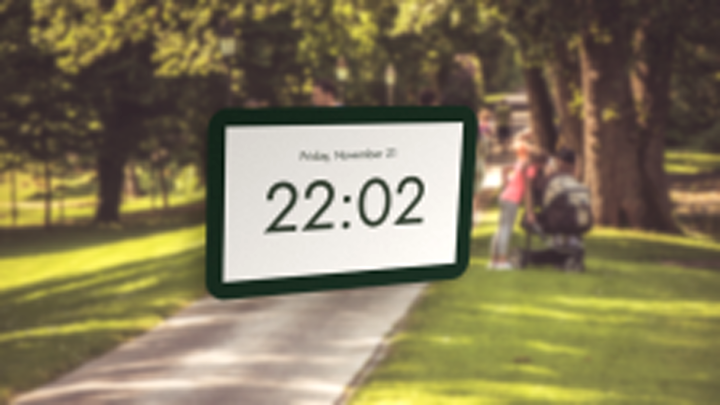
22:02
